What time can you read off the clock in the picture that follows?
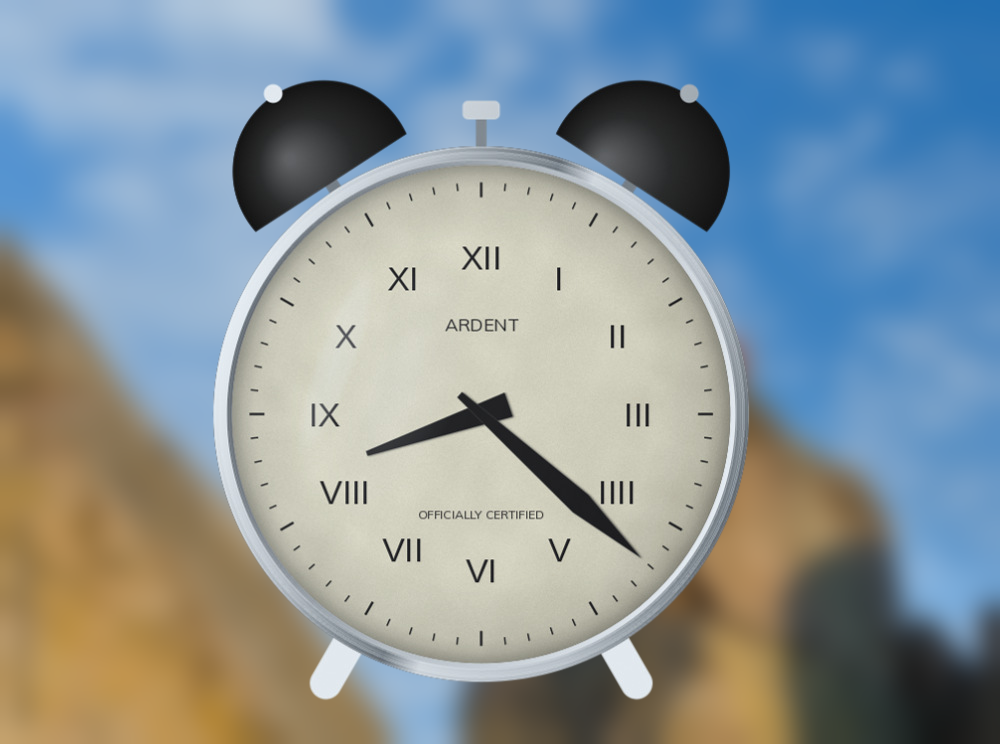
8:22
